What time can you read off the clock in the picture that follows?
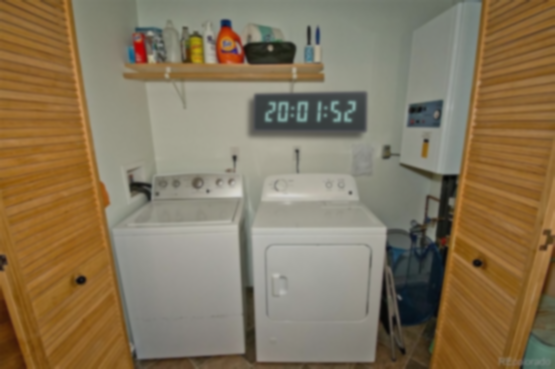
20:01:52
